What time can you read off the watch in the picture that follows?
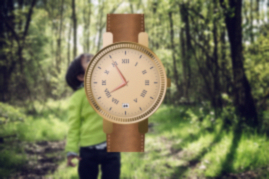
7:55
